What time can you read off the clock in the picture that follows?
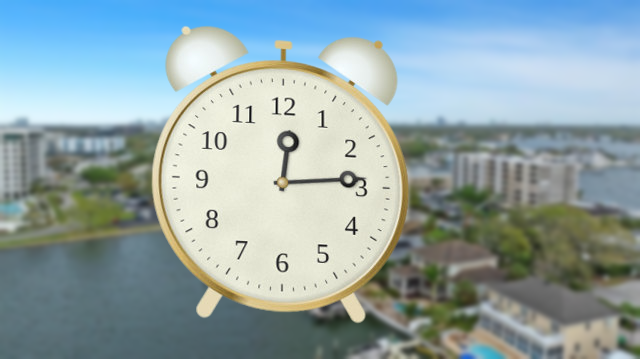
12:14
